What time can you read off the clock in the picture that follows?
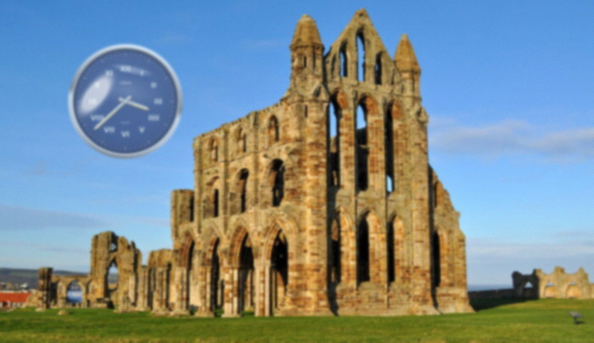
3:38
